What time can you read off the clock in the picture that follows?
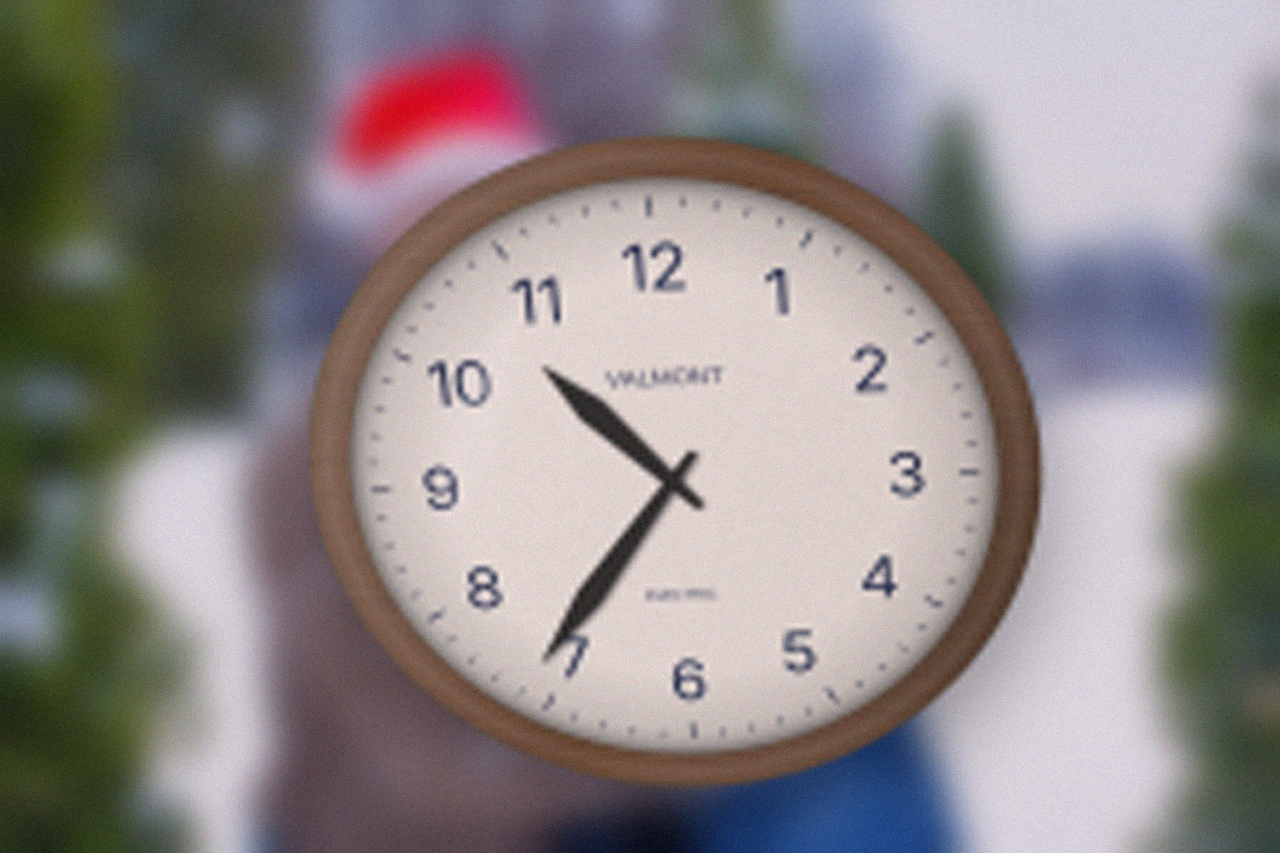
10:36
